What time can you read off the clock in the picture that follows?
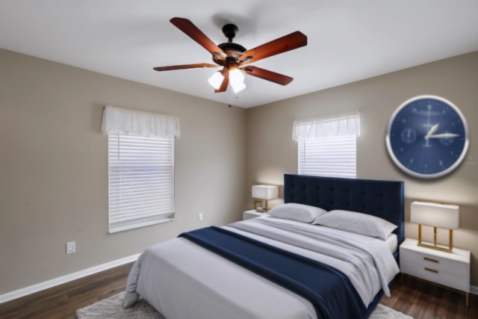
1:14
